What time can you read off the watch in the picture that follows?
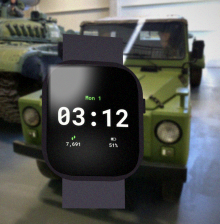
3:12
